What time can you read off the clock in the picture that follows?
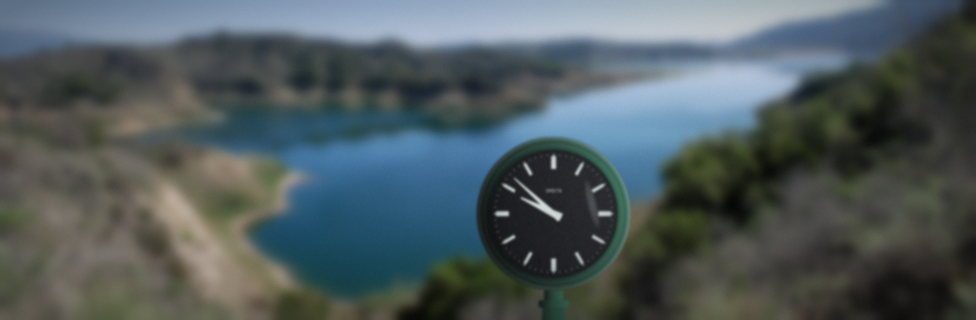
9:52
